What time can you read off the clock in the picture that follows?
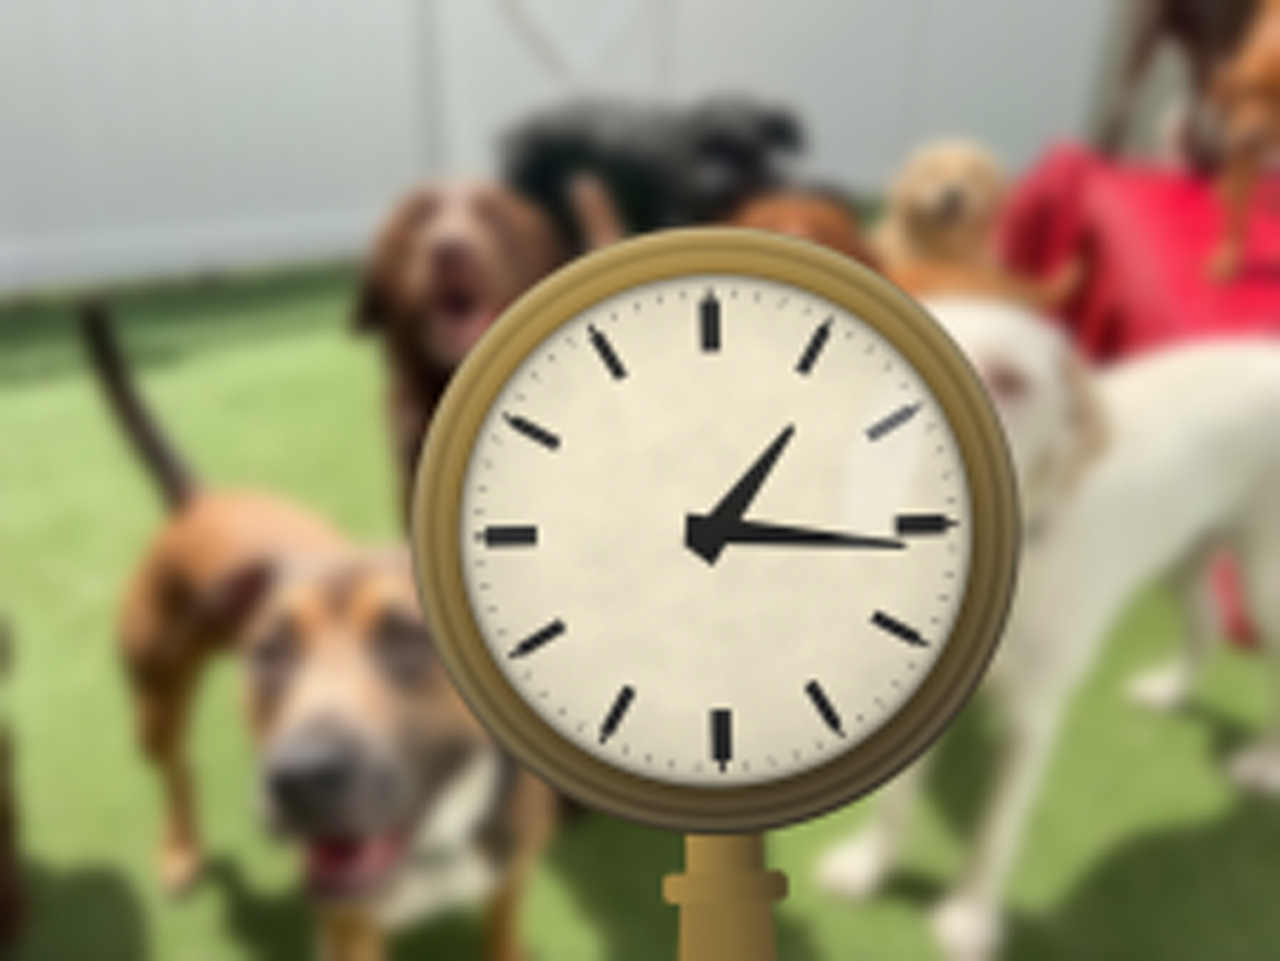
1:16
